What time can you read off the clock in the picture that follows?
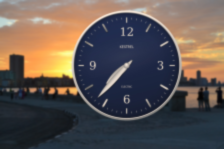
7:37
